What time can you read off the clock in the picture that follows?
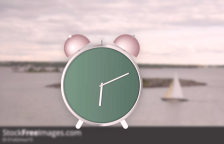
6:11
